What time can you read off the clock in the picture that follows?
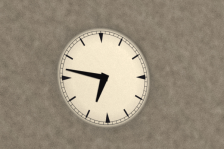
6:47
